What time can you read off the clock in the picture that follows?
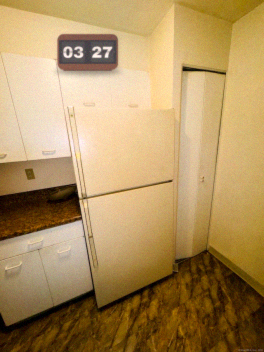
3:27
